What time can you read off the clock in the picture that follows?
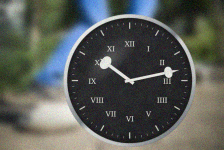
10:13
